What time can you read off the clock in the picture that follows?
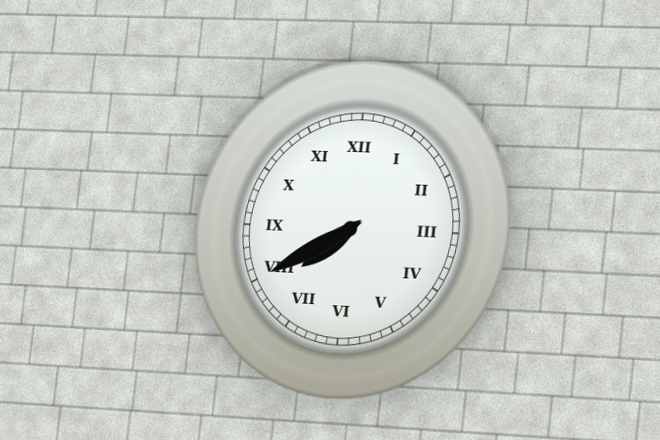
7:40
